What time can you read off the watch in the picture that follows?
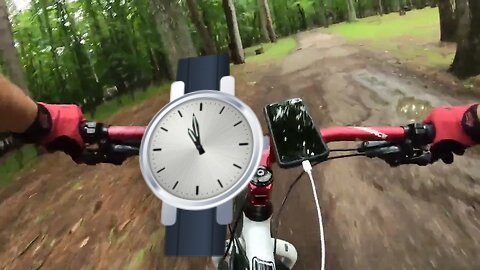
10:58
